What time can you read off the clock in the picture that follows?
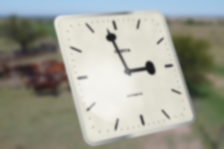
2:58
